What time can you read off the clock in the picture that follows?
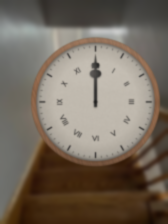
12:00
